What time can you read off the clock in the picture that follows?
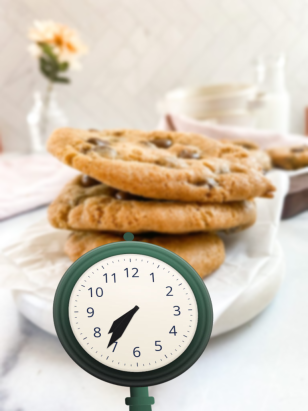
7:36
